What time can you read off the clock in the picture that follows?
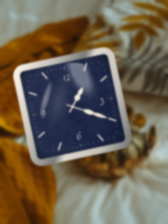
1:20
